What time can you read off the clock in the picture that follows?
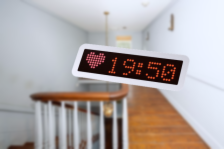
19:50
